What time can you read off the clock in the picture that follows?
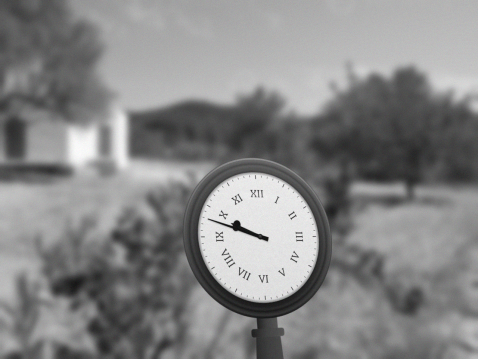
9:48
